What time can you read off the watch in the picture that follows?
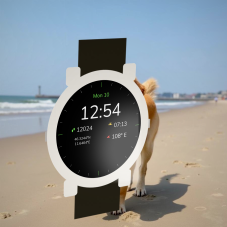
12:54
